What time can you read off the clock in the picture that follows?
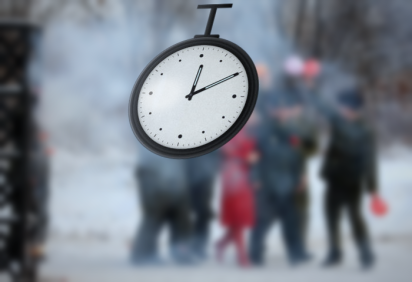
12:10
